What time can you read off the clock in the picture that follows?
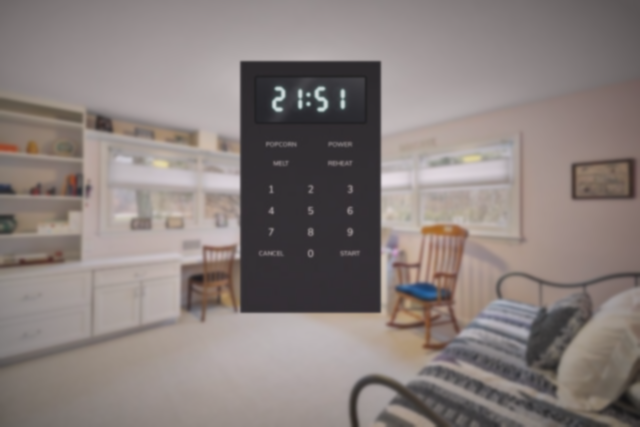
21:51
